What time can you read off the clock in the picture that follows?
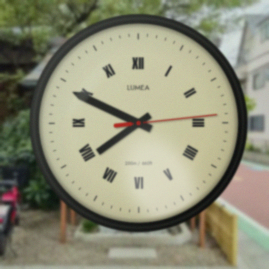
7:49:14
